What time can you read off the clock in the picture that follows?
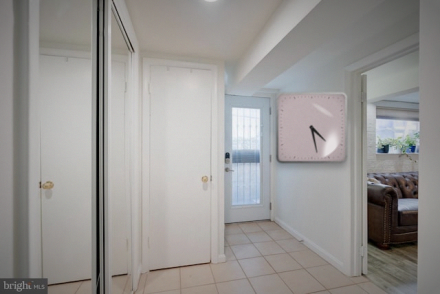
4:28
